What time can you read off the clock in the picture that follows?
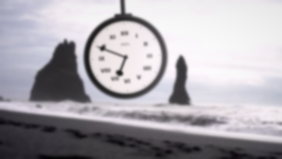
6:49
